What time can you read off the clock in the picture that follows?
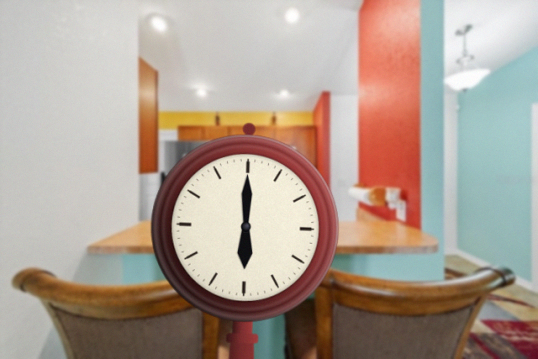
6:00
